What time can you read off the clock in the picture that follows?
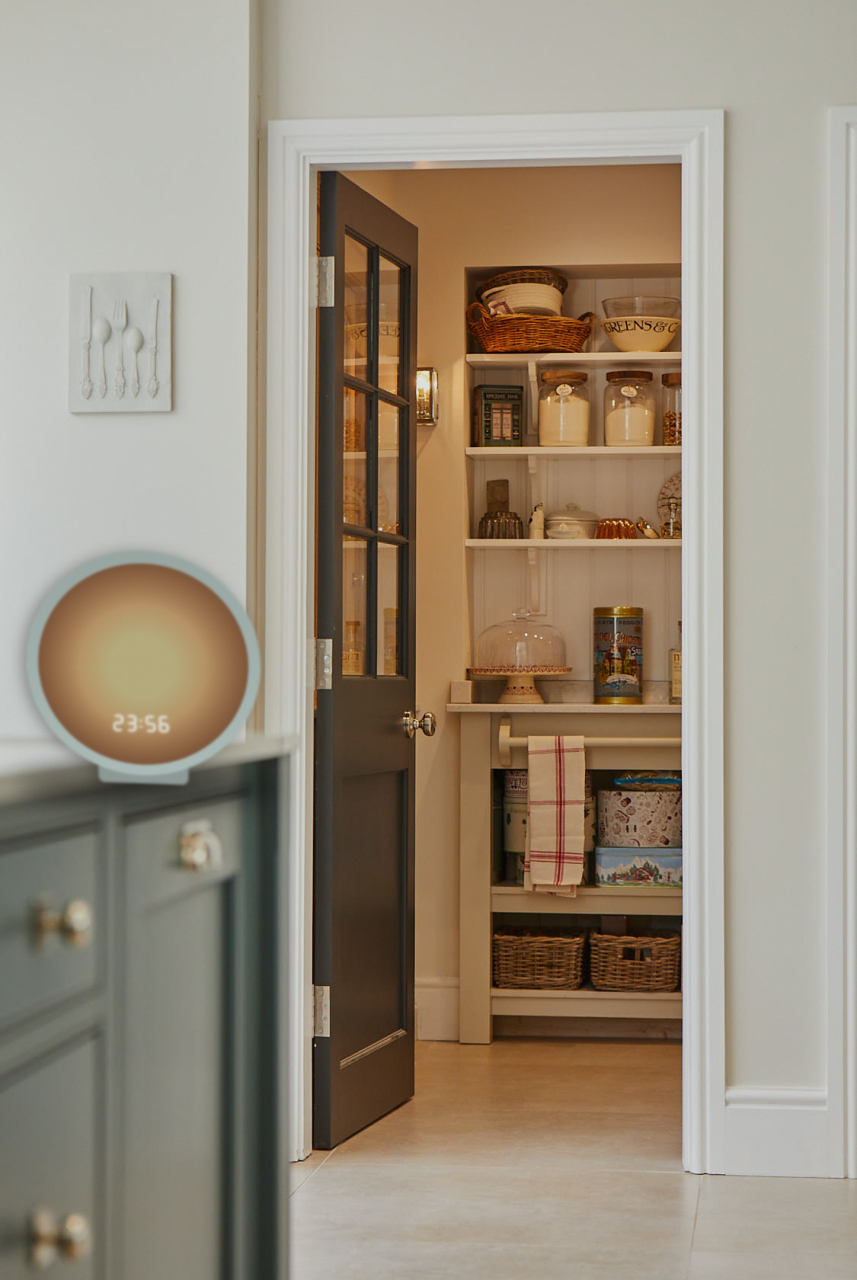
23:56
